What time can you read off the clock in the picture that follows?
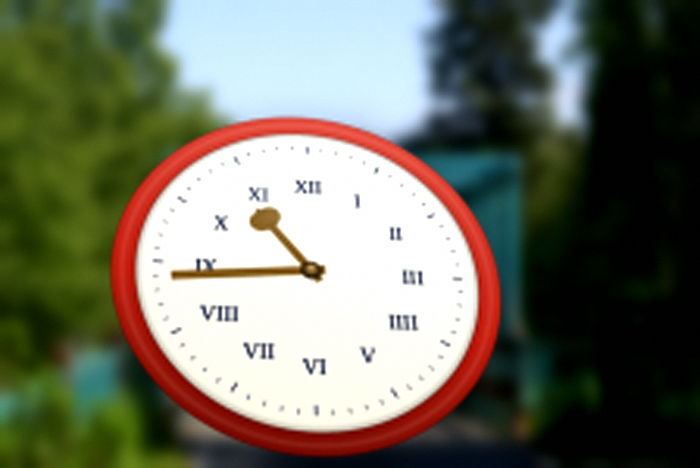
10:44
